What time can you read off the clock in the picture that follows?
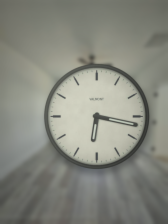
6:17
